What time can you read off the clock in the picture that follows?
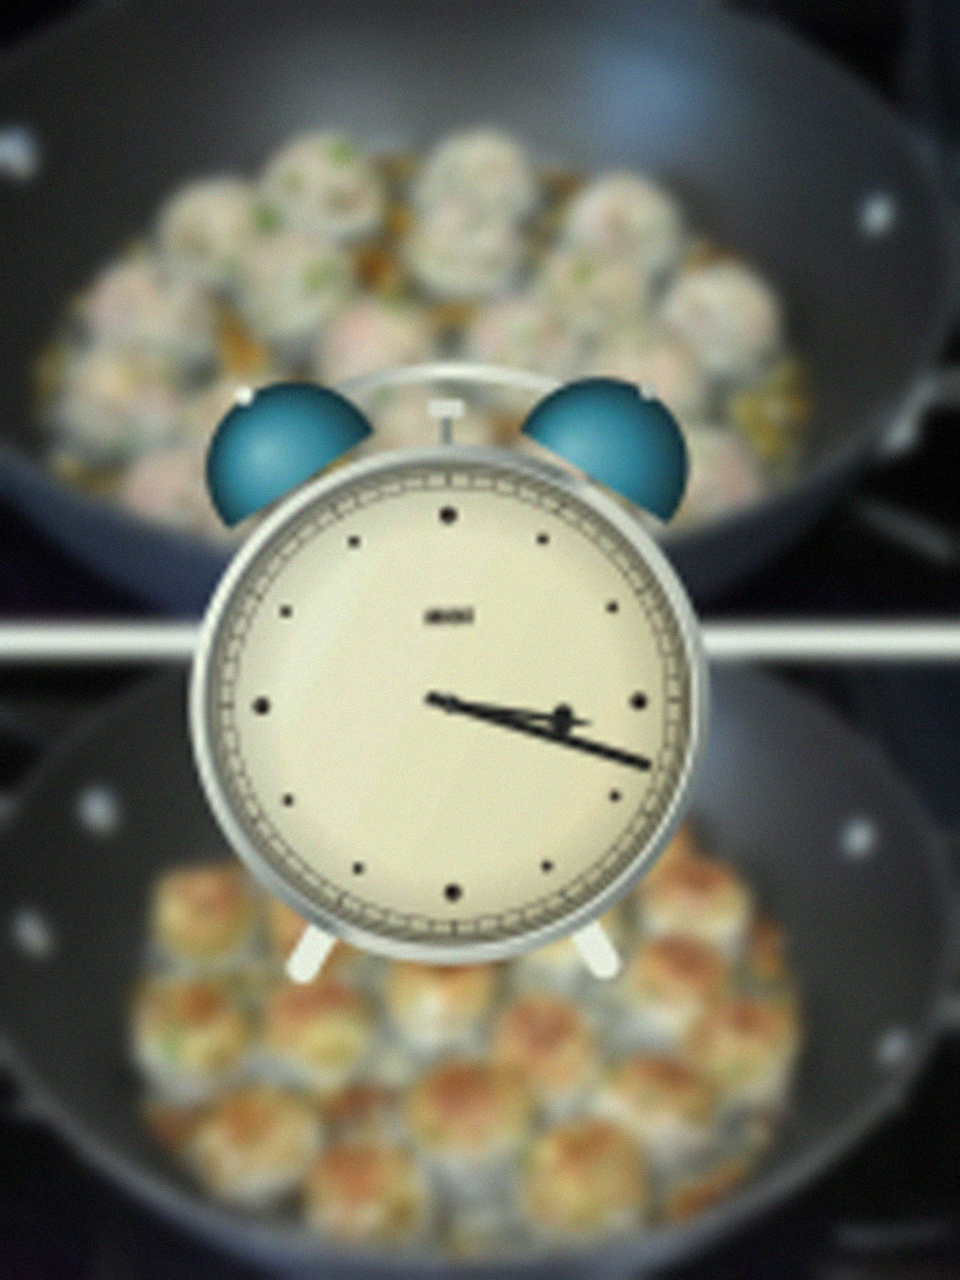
3:18
